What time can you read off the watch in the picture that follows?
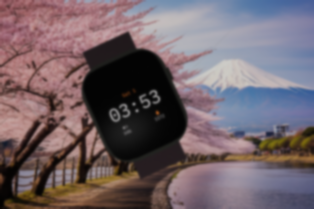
3:53
